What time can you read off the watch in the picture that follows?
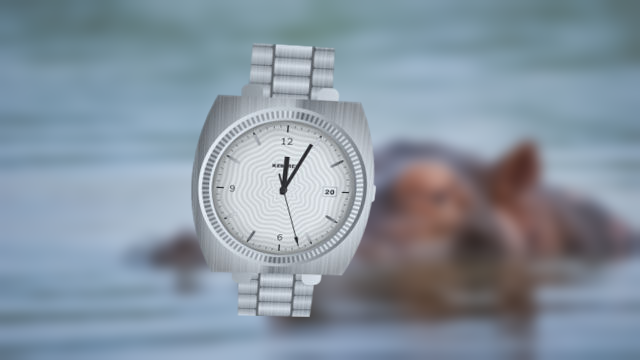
12:04:27
